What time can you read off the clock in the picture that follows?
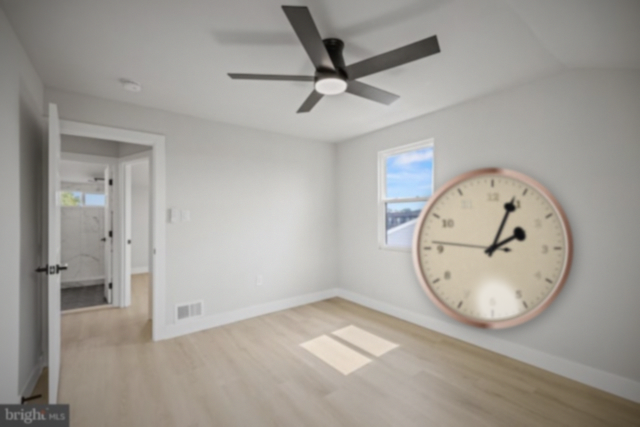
2:03:46
